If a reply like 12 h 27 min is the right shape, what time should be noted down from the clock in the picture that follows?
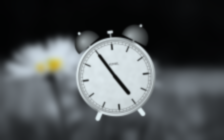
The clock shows 4 h 55 min
